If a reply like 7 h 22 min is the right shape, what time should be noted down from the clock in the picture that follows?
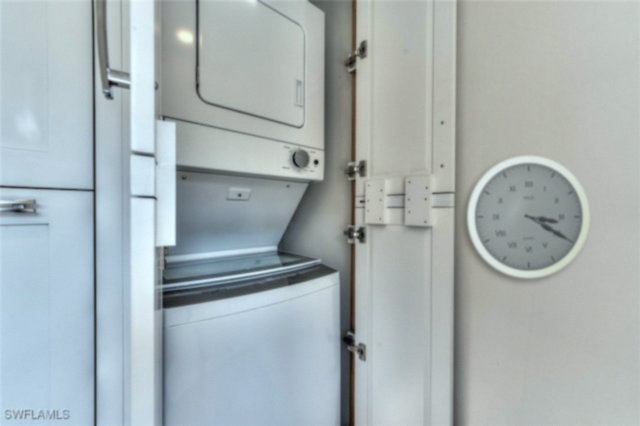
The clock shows 3 h 20 min
